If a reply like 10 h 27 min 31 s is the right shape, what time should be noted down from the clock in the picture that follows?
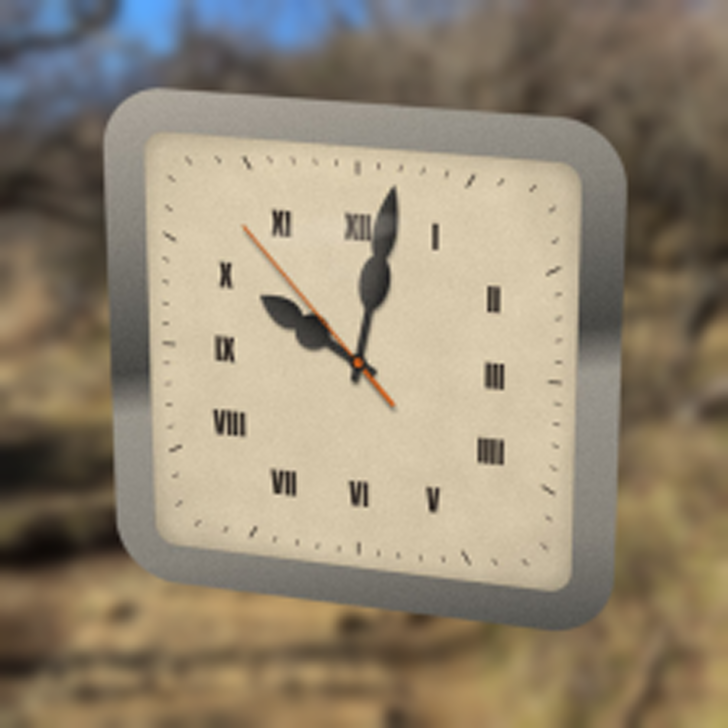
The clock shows 10 h 01 min 53 s
